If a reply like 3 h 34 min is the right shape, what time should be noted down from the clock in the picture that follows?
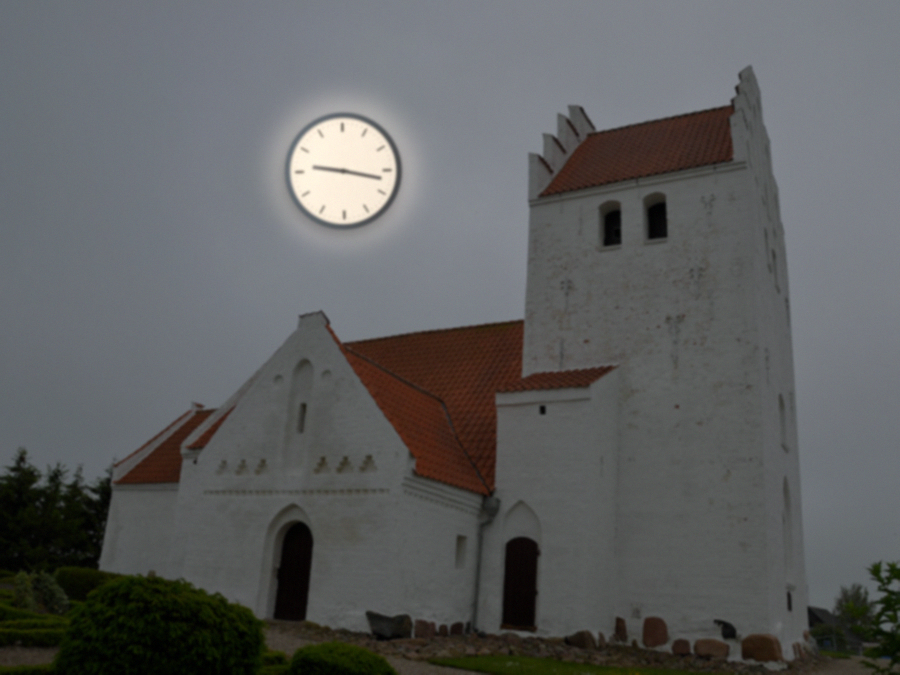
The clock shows 9 h 17 min
